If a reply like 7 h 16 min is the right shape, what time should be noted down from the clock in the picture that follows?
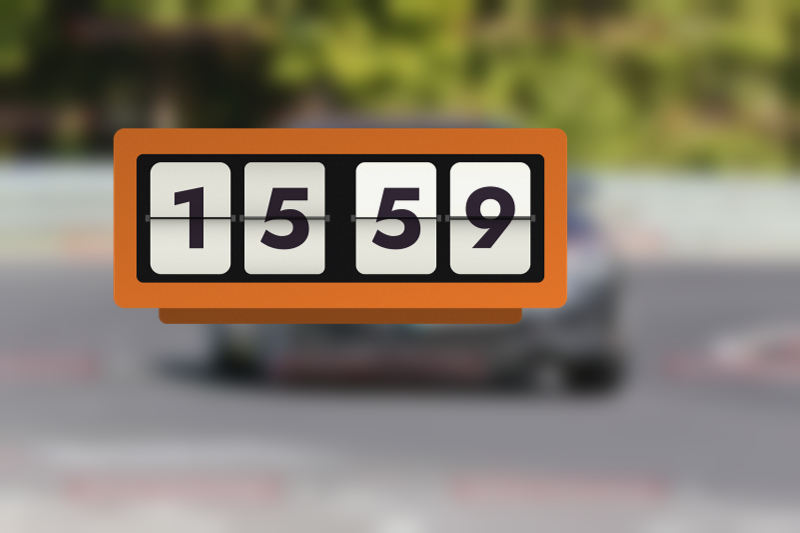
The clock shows 15 h 59 min
